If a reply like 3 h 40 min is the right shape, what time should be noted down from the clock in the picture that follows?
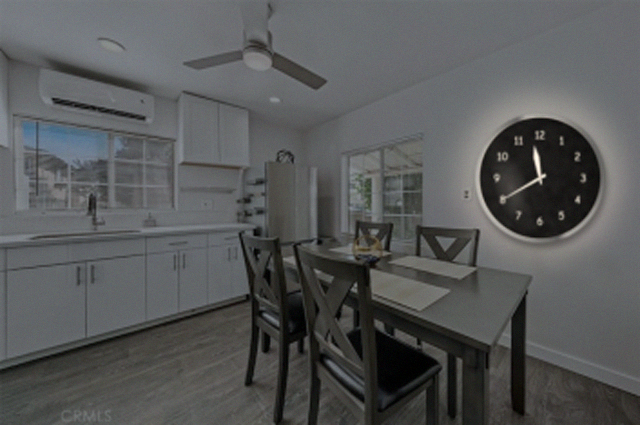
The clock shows 11 h 40 min
